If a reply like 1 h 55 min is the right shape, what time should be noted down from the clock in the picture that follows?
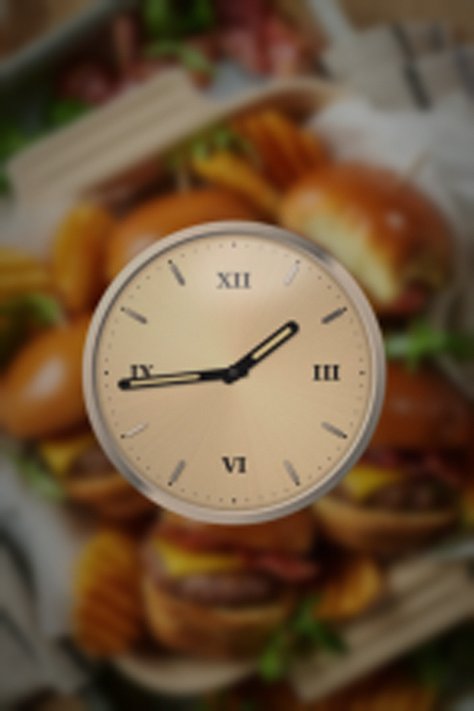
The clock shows 1 h 44 min
